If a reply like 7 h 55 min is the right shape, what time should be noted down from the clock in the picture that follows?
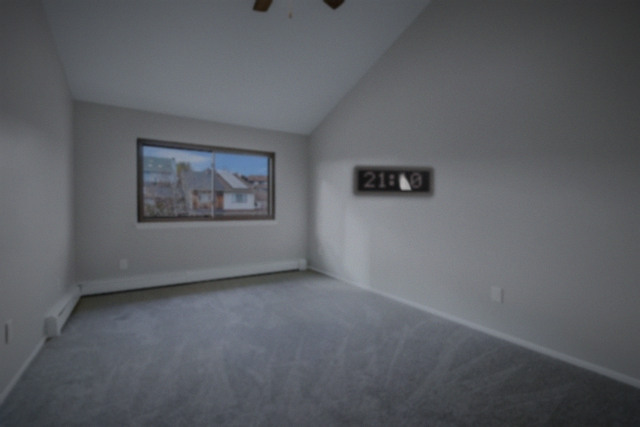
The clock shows 21 h 10 min
